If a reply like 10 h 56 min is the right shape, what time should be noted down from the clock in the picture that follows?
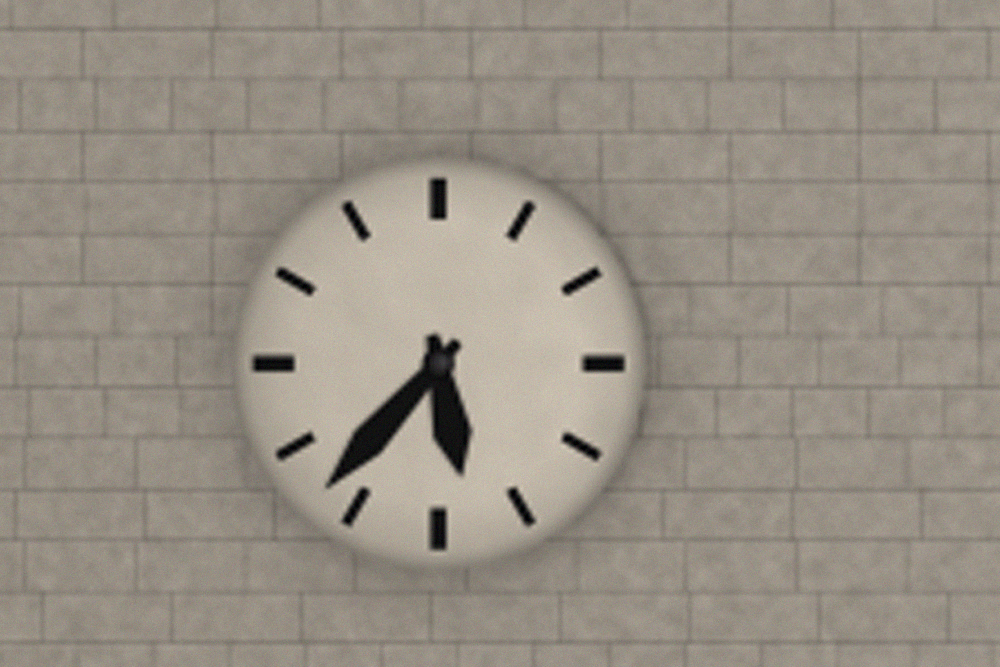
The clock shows 5 h 37 min
